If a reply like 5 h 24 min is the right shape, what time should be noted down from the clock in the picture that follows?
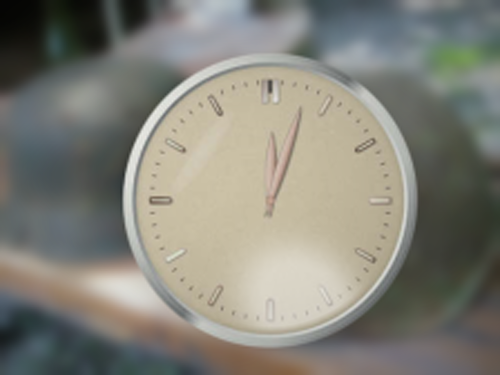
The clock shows 12 h 03 min
